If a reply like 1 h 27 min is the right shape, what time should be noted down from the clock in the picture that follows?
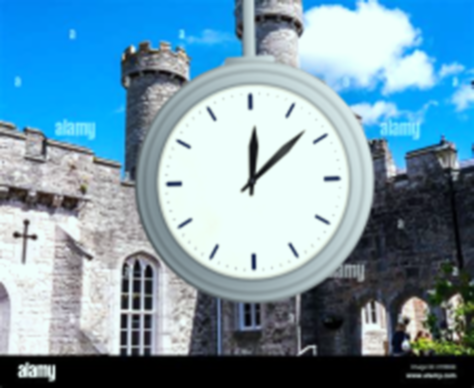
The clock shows 12 h 08 min
